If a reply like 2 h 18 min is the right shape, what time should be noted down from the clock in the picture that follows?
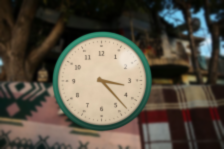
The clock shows 3 h 23 min
